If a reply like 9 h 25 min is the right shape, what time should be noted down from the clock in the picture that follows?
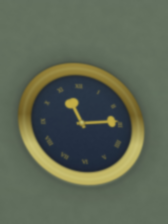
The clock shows 11 h 14 min
